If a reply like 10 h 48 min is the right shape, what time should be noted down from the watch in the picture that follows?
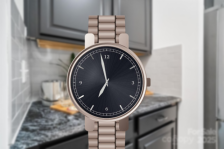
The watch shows 6 h 58 min
